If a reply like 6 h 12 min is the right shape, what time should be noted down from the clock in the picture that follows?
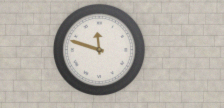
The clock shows 11 h 48 min
